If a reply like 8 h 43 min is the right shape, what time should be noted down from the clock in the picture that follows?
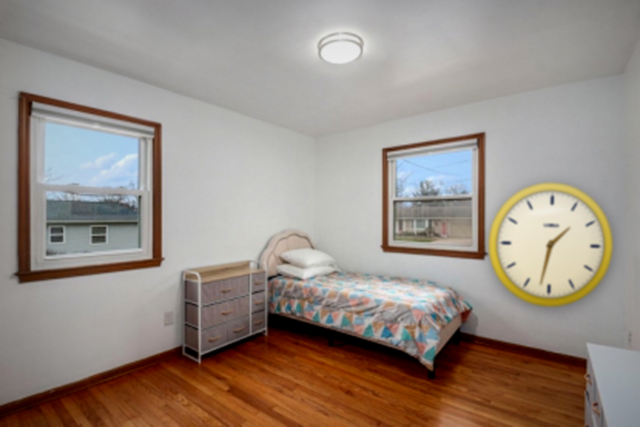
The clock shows 1 h 32 min
